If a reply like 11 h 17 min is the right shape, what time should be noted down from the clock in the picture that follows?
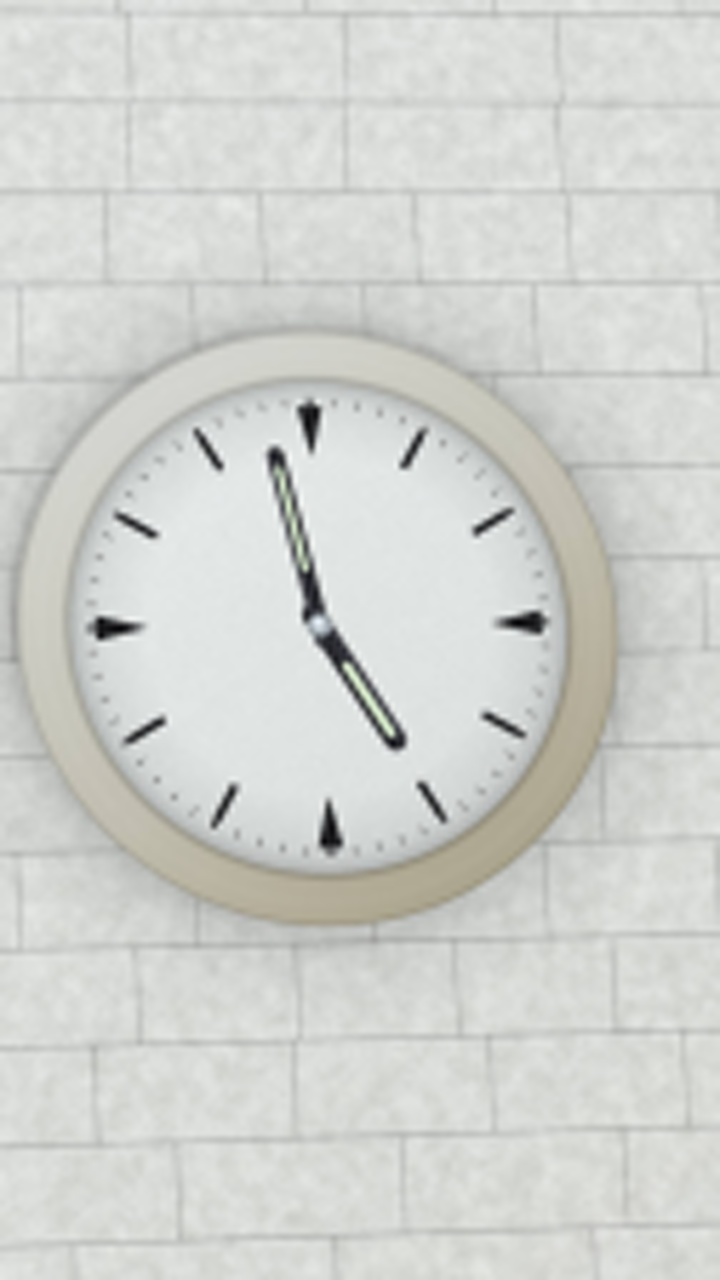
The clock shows 4 h 58 min
